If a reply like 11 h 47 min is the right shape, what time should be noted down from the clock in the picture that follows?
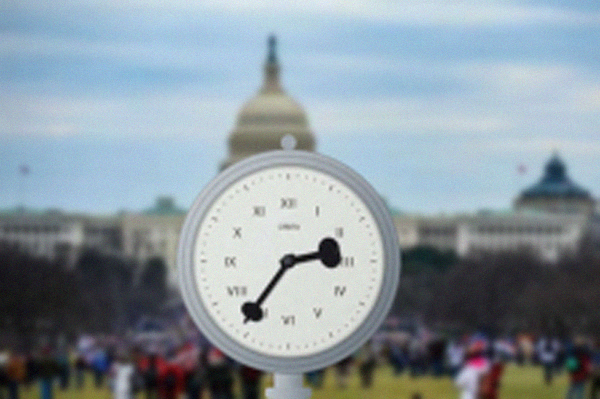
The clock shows 2 h 36 min
